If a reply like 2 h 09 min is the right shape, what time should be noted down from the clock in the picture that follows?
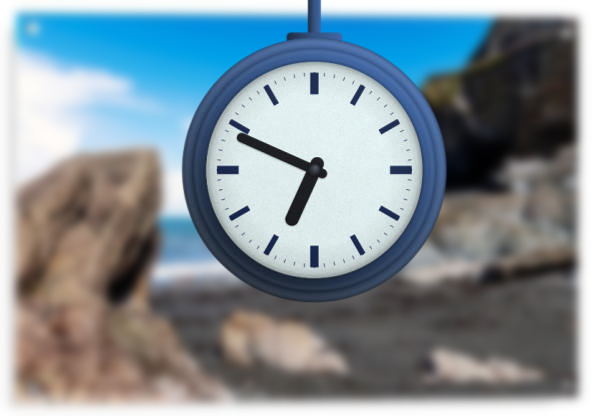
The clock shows 6 h 49 min
